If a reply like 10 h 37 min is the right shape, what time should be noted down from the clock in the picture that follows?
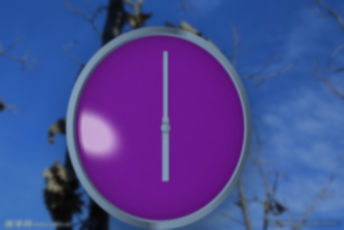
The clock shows 6 h 00 min
